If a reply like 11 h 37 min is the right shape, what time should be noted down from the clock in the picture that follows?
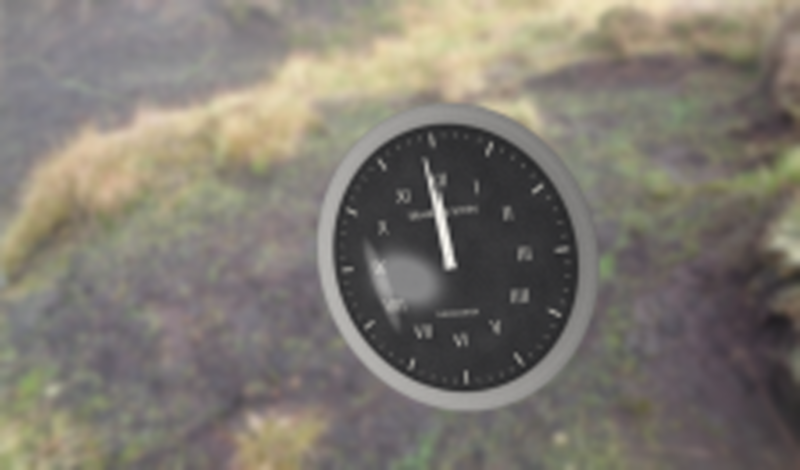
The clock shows 11 h 59 min
